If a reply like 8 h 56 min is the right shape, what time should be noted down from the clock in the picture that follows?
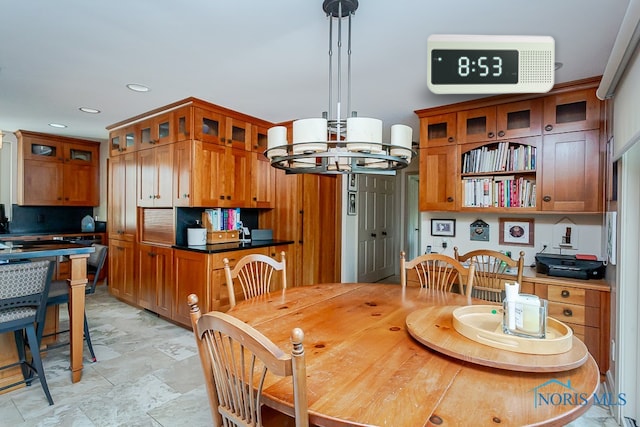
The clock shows 8 h 53 min
